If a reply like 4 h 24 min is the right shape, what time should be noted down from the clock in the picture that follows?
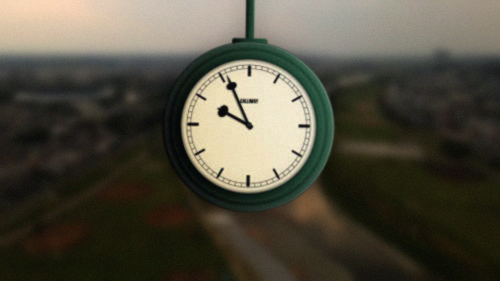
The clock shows 9 h 56 min
